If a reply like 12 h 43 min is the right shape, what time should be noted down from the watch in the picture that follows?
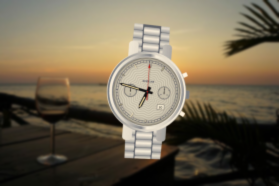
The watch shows 6 h 47 min
